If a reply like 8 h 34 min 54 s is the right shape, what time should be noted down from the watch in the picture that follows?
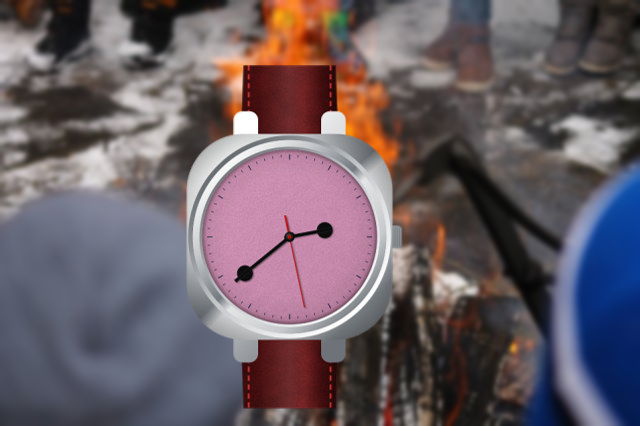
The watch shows 2 h 38 min 28 s
